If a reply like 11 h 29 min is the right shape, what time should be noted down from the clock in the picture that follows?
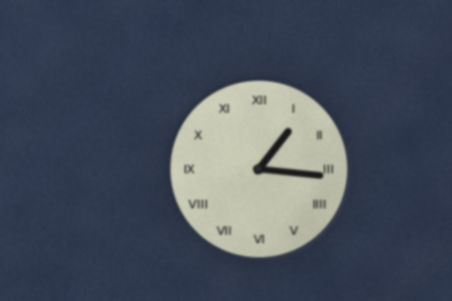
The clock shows 1 h 16 min
